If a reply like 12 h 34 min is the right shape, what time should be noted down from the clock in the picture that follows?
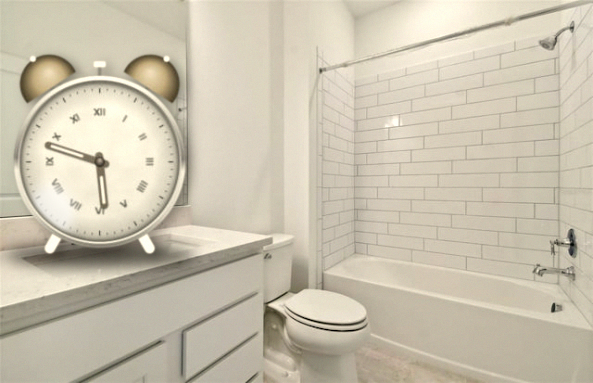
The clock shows 5 h 48 min
